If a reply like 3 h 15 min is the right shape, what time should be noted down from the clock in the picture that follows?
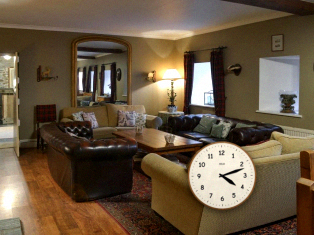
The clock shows 4 h 12 min
